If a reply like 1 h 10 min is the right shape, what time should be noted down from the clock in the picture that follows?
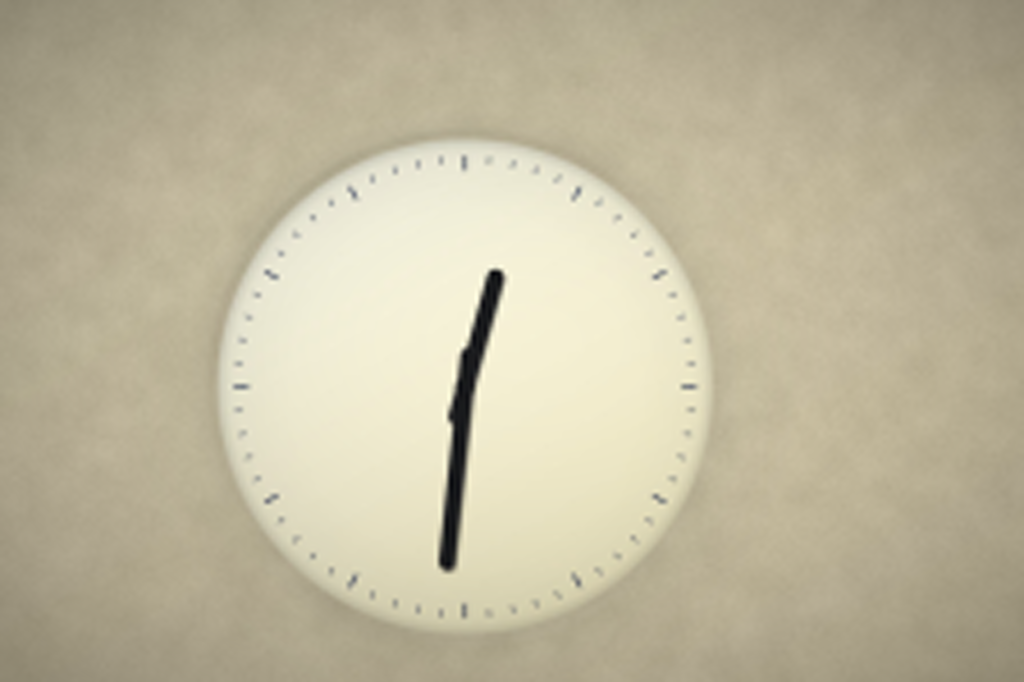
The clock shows 12 h 31 min
